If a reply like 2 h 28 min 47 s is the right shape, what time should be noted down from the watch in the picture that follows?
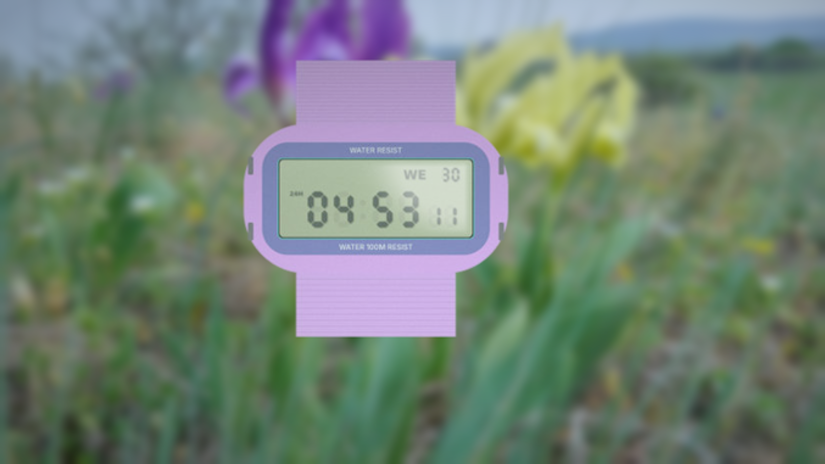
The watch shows 4 h 53 min 11 s
